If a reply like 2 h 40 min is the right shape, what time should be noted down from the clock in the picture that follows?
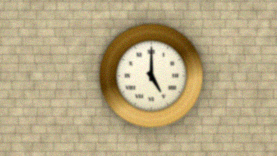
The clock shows 5 h 00 min
